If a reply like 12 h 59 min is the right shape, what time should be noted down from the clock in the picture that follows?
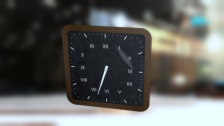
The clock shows 6 h 33 min
